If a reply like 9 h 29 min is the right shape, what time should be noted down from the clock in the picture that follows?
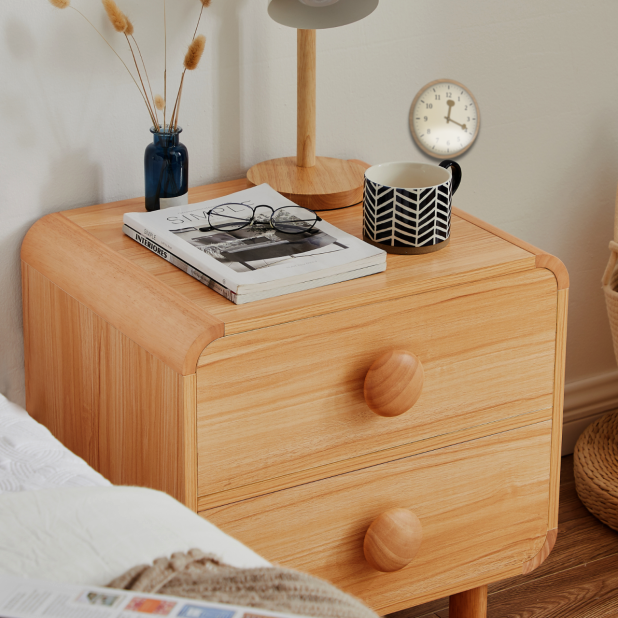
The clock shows 12 h 19 min
